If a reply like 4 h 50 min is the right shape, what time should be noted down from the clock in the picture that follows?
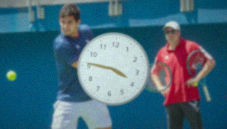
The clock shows 3 h 46 min
